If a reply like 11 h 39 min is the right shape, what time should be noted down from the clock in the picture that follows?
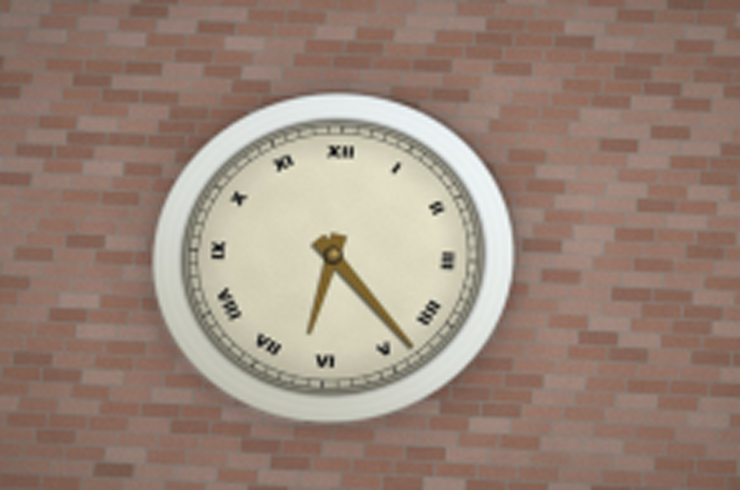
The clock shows 6 h 23 min
